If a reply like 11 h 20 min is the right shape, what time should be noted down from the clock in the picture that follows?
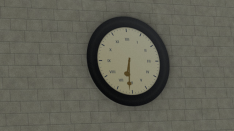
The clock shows 6 h 31 min
